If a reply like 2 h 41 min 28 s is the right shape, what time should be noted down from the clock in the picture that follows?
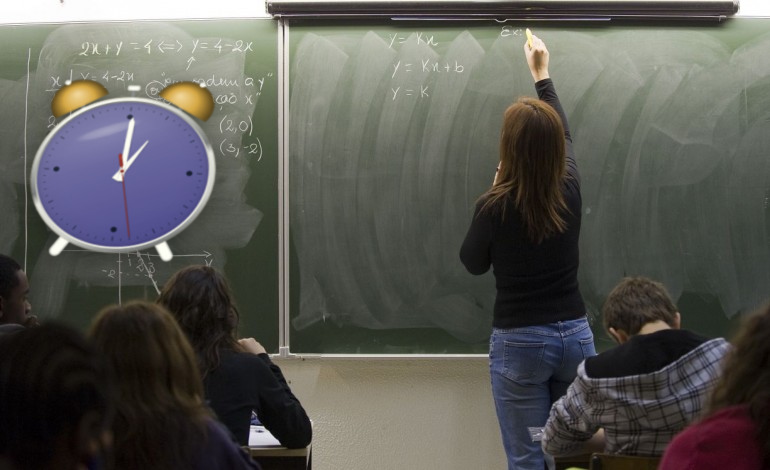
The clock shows 1 h 00 min 28 s
